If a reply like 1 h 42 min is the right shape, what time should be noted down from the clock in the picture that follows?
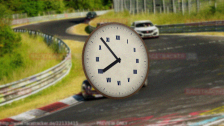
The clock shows 7 h 53 min
